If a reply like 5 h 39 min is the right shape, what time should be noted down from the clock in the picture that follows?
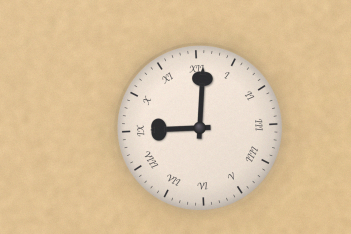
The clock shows 9 h 01 min
